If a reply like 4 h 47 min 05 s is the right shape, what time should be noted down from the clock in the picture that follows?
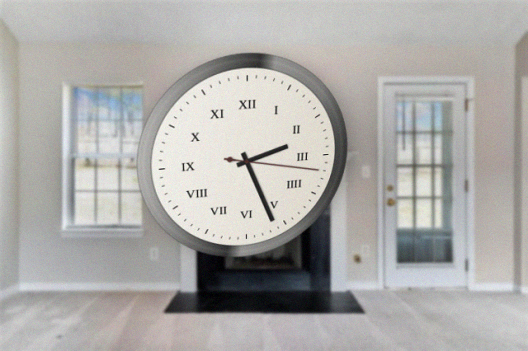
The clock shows 2 h 26 min 17 s
